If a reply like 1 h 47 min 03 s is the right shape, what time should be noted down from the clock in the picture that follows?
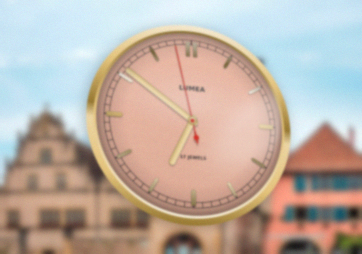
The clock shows 6 h 50 min 58 s
